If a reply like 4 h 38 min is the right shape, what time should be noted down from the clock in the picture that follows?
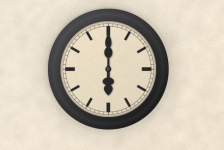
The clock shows 6 h 00 min
